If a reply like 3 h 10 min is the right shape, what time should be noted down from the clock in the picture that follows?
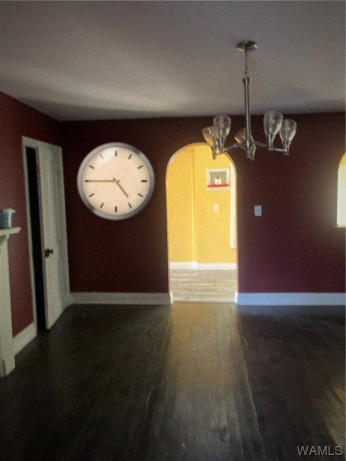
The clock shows 4 h 45 min
